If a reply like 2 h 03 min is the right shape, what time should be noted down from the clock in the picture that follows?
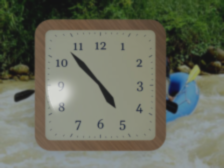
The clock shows 4 h 53 min
